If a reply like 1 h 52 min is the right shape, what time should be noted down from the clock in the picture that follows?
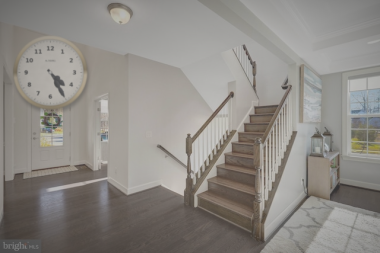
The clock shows 4 h 25 min
